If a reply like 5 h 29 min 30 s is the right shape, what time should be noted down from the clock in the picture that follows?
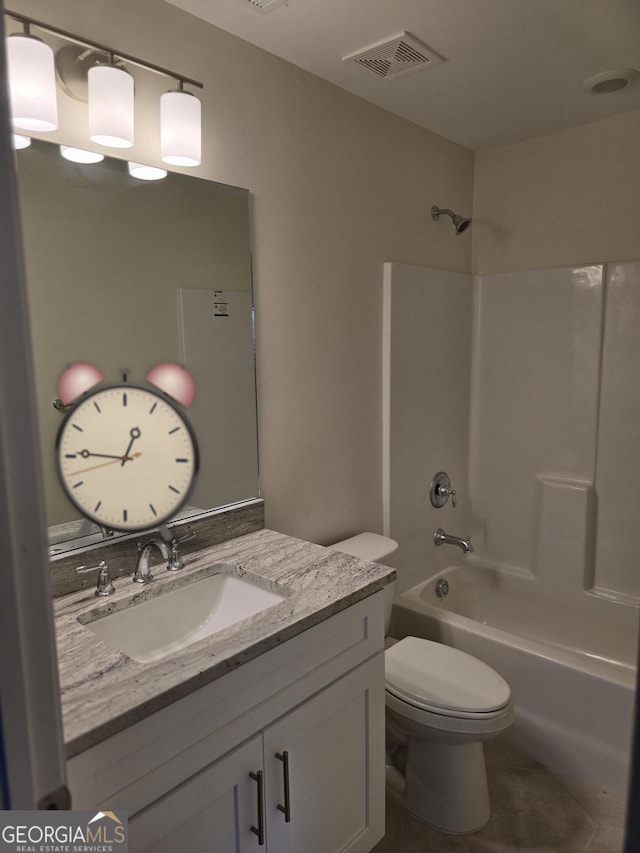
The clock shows 12 h 45 min 42 s
